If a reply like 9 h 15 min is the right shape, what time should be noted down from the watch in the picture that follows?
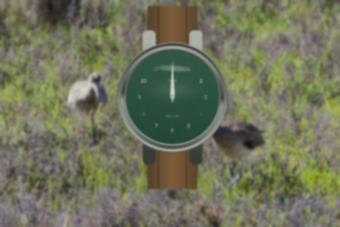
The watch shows 12 h 00 min
